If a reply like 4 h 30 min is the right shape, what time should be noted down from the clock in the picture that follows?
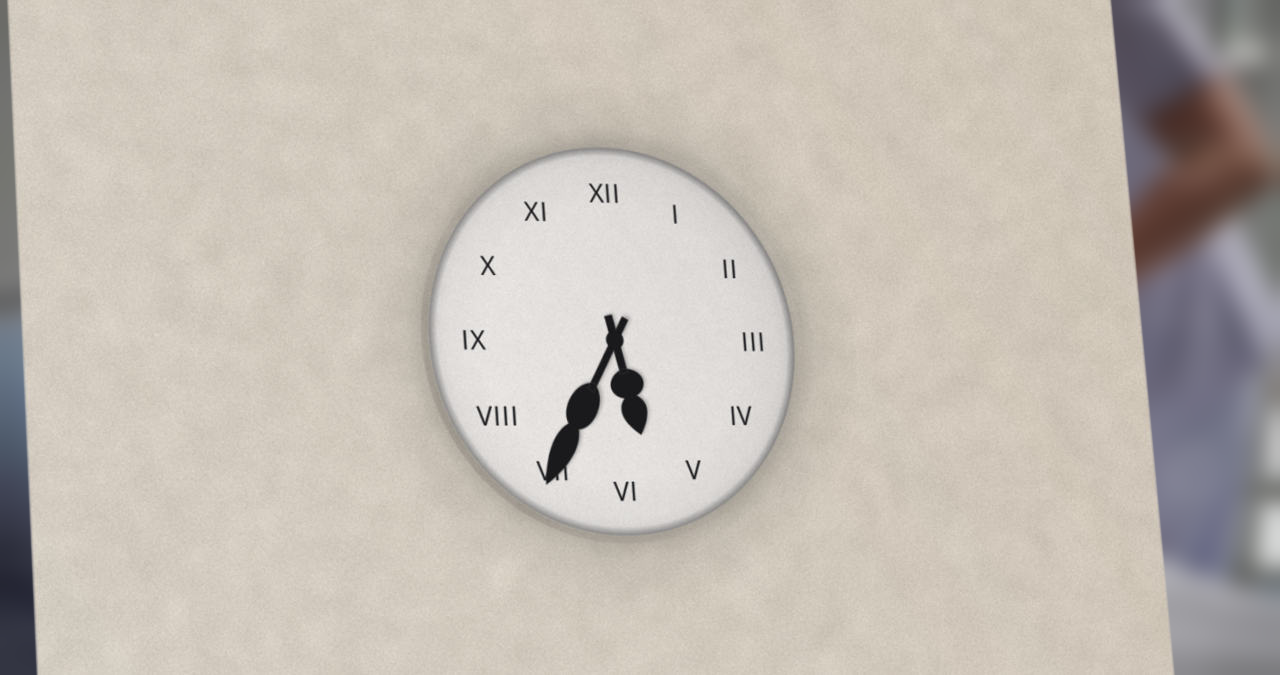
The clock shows 5 h 35 min
